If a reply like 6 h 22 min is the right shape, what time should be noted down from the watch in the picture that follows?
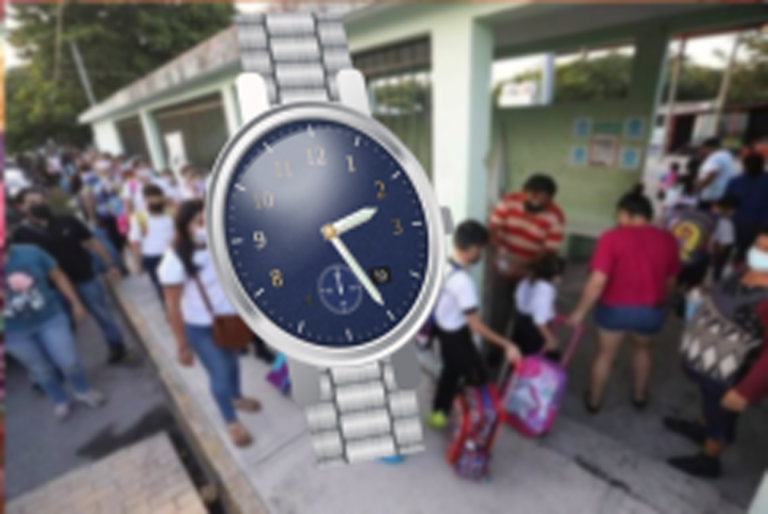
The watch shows 2 h 25 min
